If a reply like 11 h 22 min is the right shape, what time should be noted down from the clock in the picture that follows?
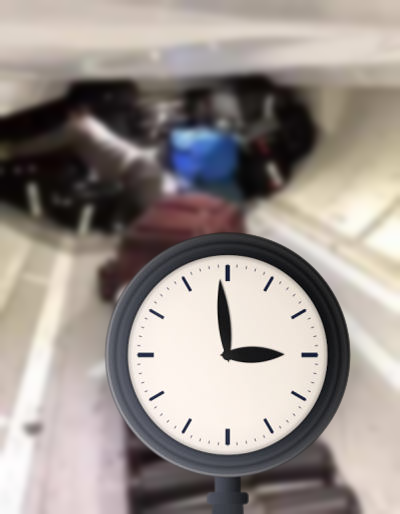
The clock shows 2 h 59 min
